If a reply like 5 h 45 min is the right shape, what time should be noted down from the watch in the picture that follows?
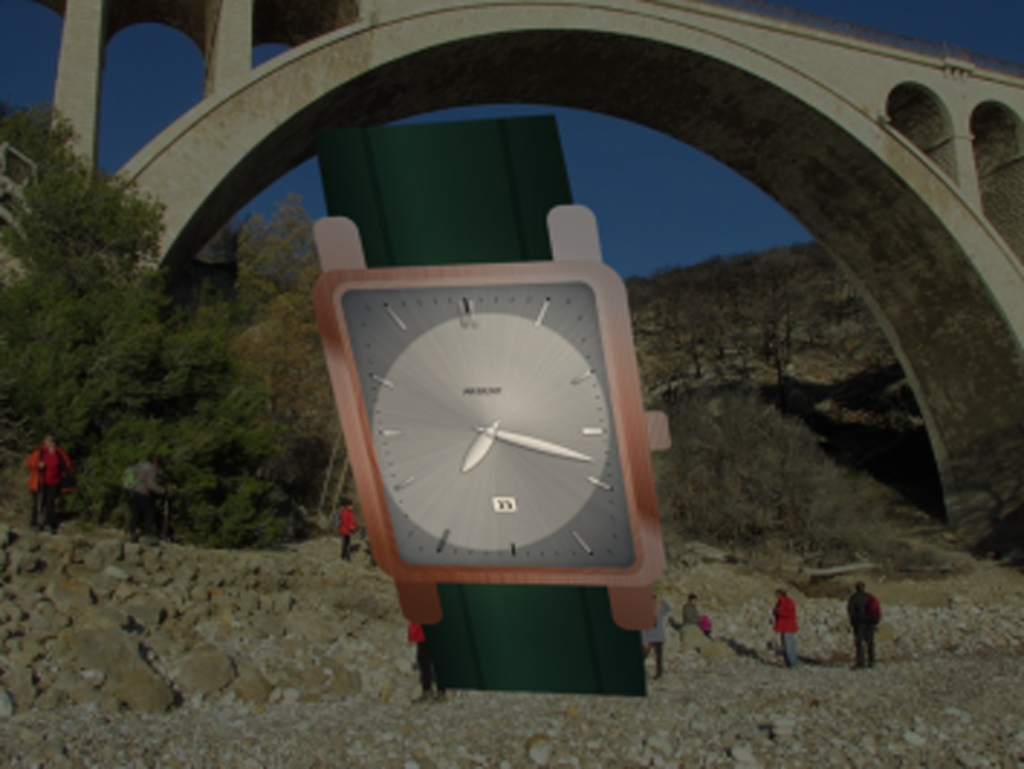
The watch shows 7 h 18 min
